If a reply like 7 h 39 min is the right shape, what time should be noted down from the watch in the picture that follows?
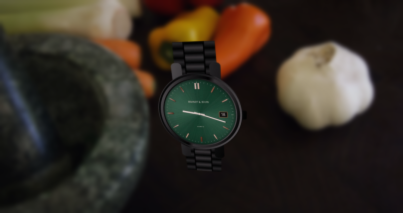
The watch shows 9 h 18 min
